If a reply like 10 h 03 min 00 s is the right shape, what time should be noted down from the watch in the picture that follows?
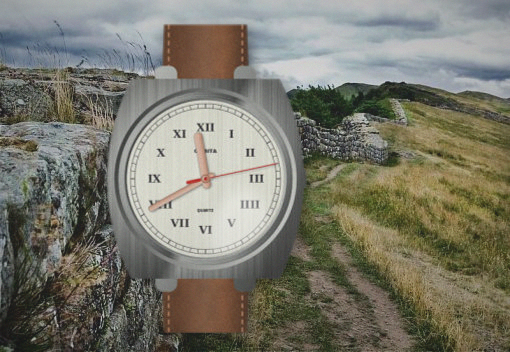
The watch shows 11 h 40 min 13 s
